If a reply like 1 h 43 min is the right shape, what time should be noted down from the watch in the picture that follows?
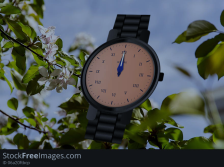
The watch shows 12 h 00 min
